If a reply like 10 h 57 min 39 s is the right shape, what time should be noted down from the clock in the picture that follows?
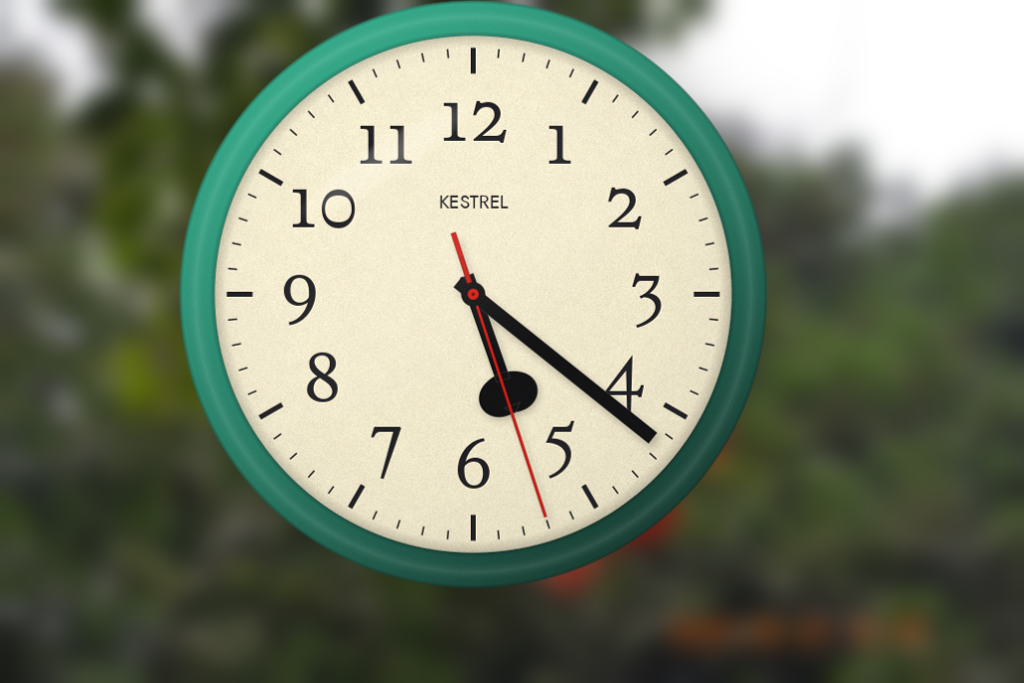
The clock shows 5 h 21 min 27 s
